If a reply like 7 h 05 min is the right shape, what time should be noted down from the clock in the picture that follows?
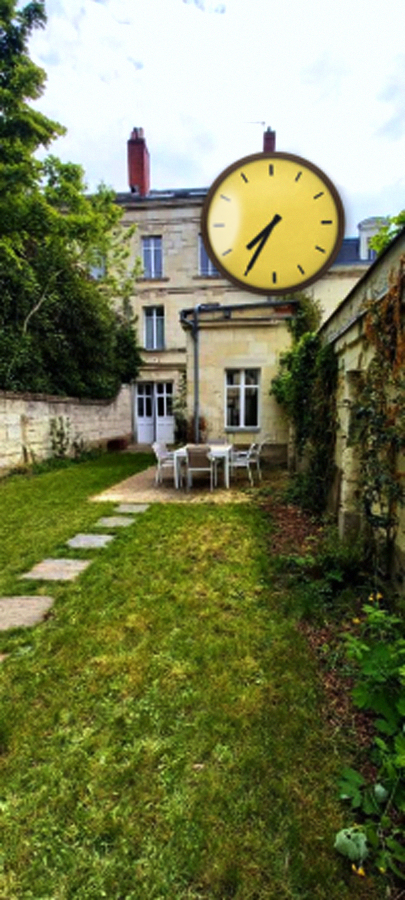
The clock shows 7 h 35 min
